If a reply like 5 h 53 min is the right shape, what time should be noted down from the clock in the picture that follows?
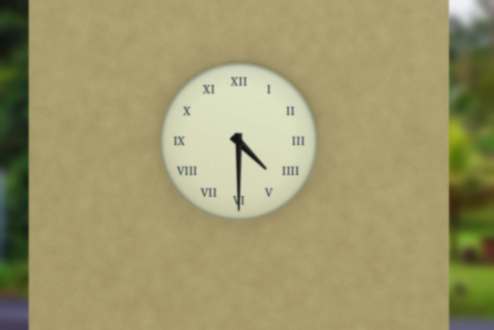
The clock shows 4 h 30 min
